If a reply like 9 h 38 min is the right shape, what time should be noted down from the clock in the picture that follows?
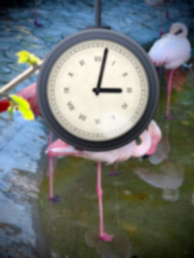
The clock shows 3 h 02 min
